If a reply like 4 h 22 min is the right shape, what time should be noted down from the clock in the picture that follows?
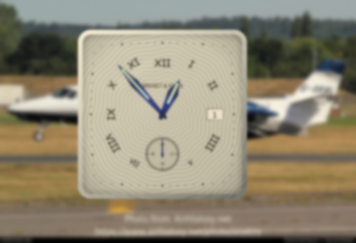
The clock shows 12 h 53 min
